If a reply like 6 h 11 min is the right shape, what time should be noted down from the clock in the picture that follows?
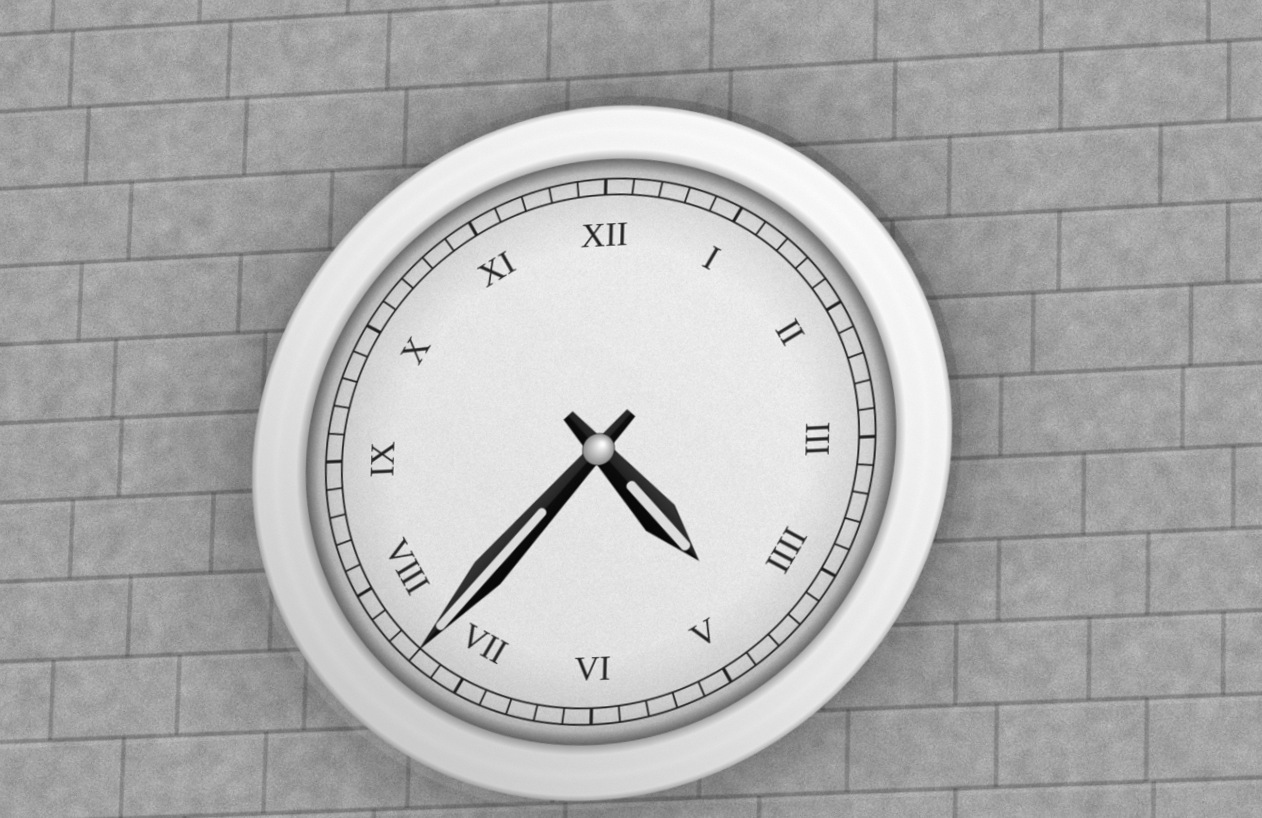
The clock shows 4 h 37 min
